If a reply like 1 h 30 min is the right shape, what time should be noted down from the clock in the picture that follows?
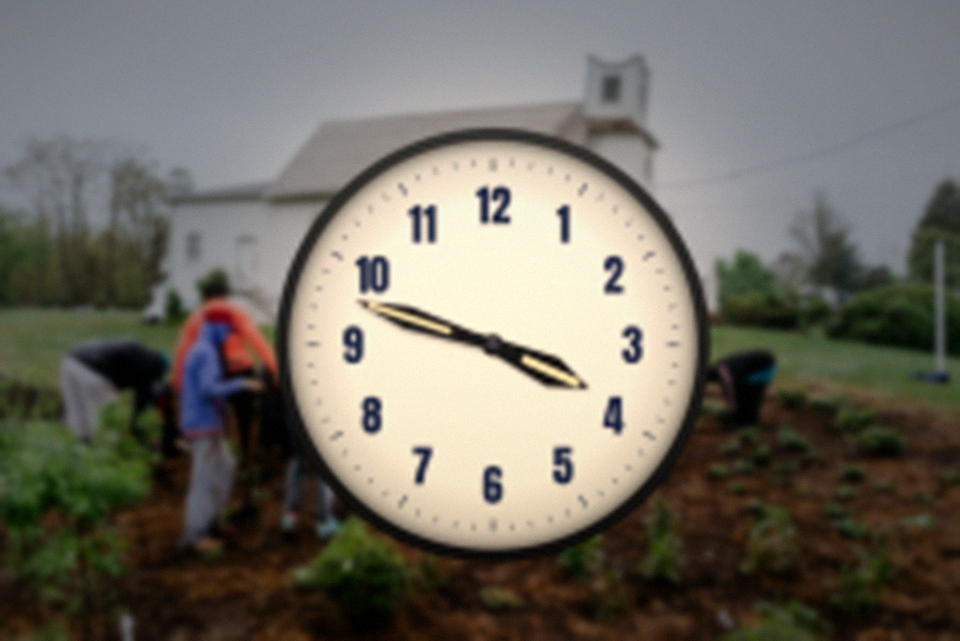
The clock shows 3 h 48 min
